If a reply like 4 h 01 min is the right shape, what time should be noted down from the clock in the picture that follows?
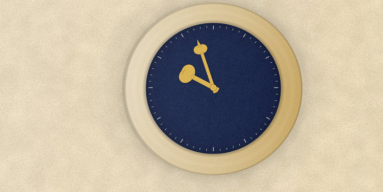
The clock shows 9 h 57 min
